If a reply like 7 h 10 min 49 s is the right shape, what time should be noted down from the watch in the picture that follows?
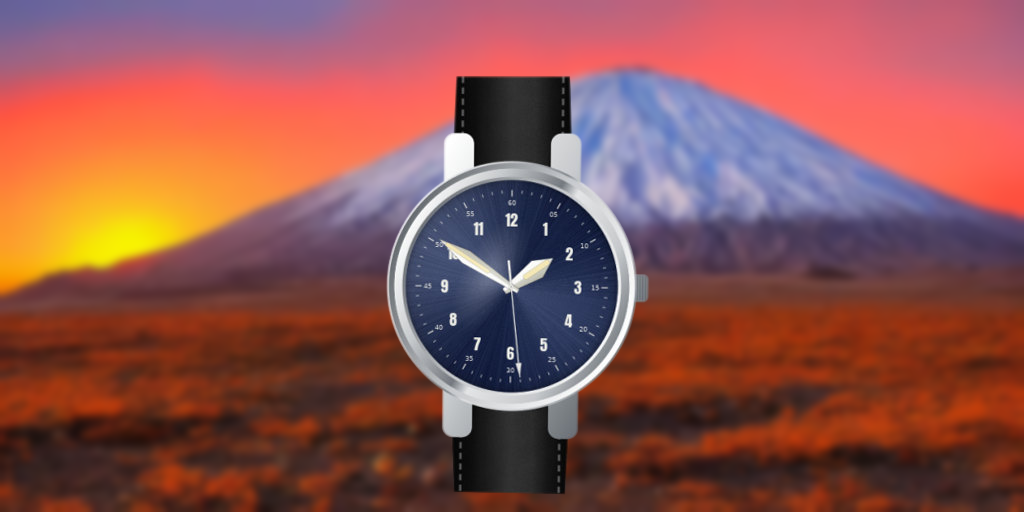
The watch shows 1 h 50 min 29 s
